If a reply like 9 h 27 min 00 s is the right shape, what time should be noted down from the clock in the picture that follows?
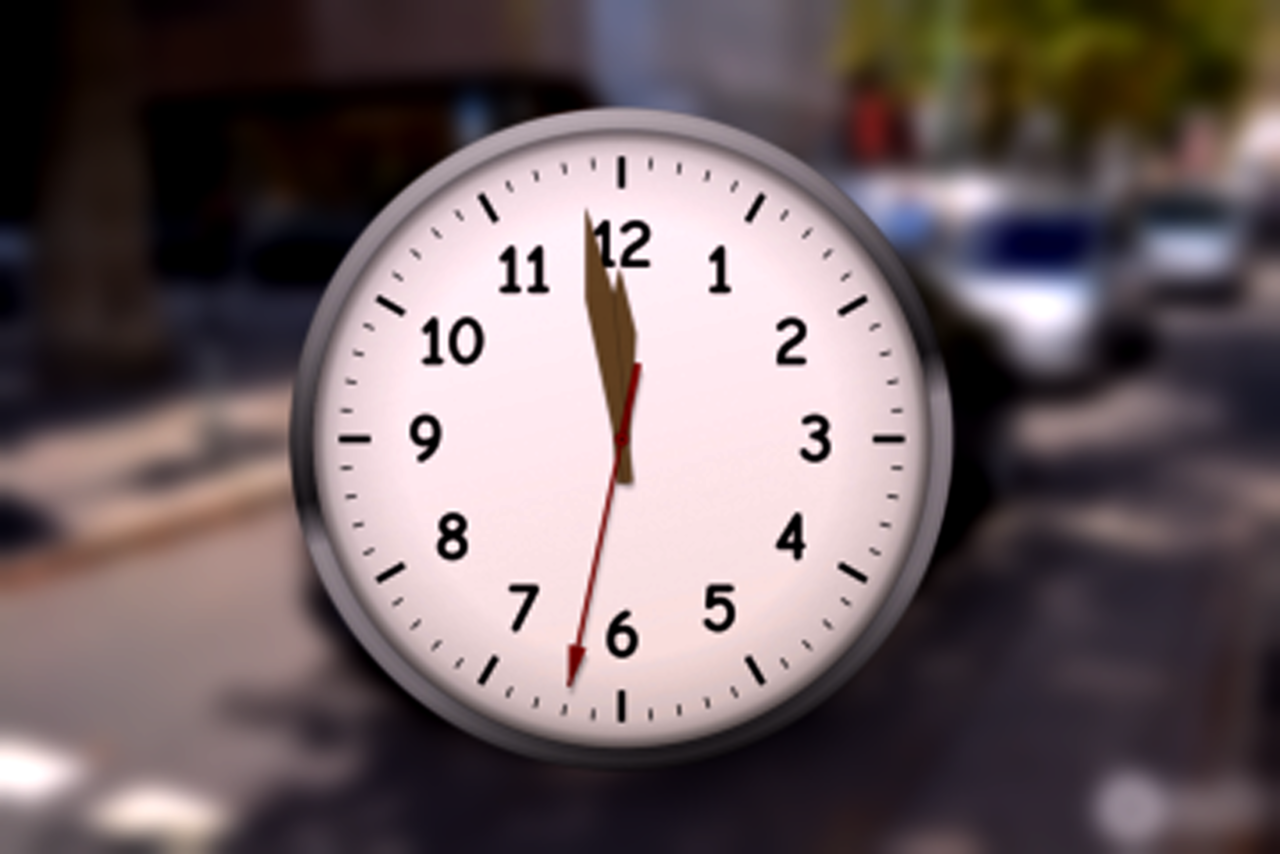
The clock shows 11 h 58 min 32 s
